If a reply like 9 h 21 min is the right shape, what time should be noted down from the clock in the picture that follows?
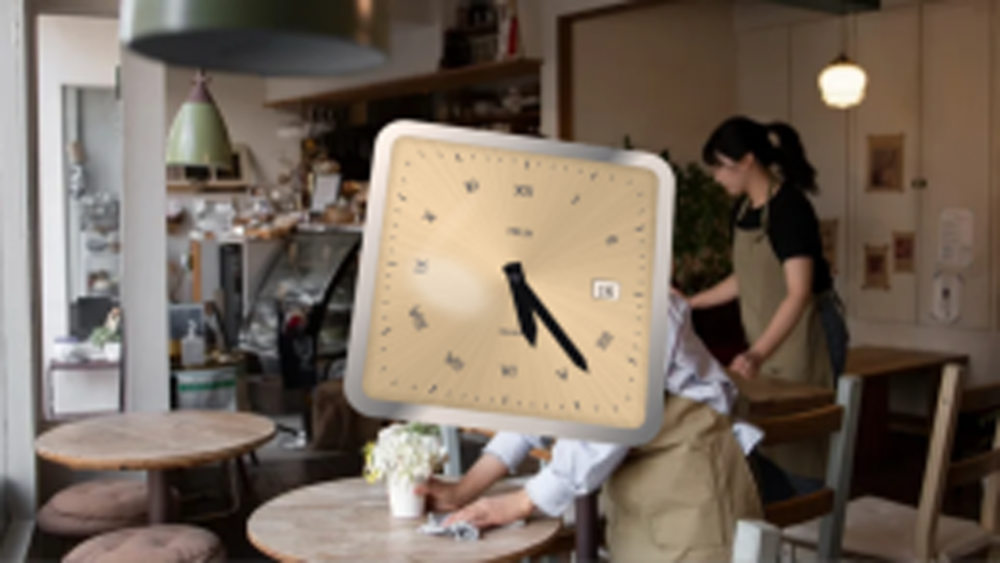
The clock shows 5 h 23 min
